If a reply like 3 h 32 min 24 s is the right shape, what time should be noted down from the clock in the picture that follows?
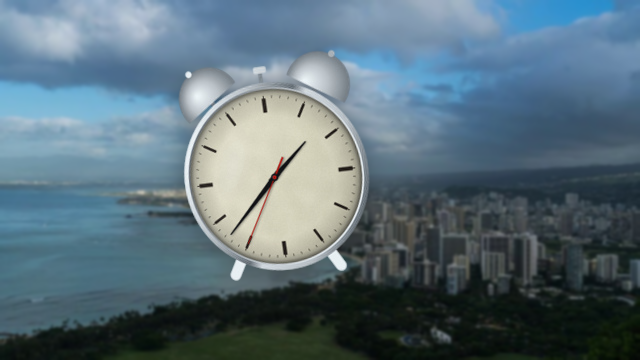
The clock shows 1 h 37 min 35 s
